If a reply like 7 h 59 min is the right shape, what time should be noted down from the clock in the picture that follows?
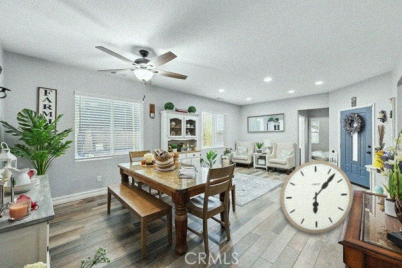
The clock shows 6 h 07 min
